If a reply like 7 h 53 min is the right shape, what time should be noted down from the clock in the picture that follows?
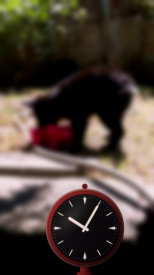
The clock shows 10 h 05 min
